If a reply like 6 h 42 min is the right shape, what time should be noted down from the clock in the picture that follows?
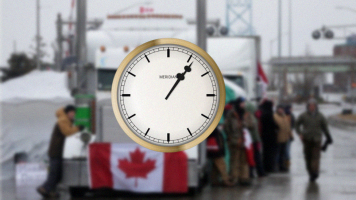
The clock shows 1 h 06 min
